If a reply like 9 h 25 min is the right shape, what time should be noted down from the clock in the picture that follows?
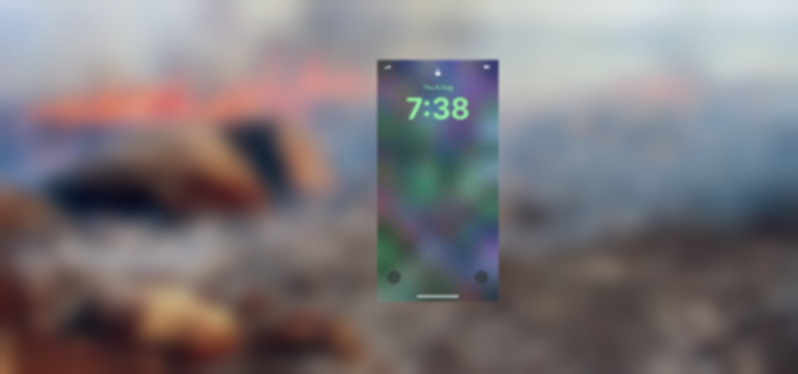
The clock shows 7 h 38 min
